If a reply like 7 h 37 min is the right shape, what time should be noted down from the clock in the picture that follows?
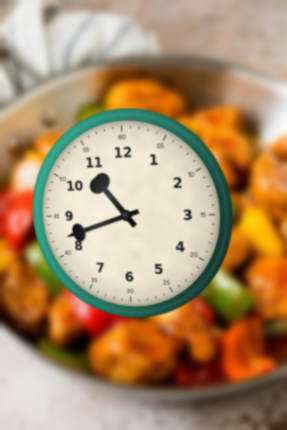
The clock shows 10 h 42 min
